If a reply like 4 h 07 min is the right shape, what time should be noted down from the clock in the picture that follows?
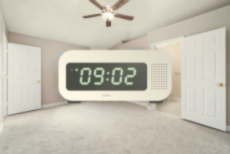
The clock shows 9 h 02 min
